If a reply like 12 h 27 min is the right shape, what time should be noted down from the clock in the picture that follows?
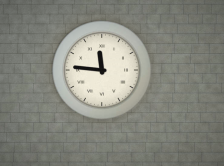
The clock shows 11 h 46 min
